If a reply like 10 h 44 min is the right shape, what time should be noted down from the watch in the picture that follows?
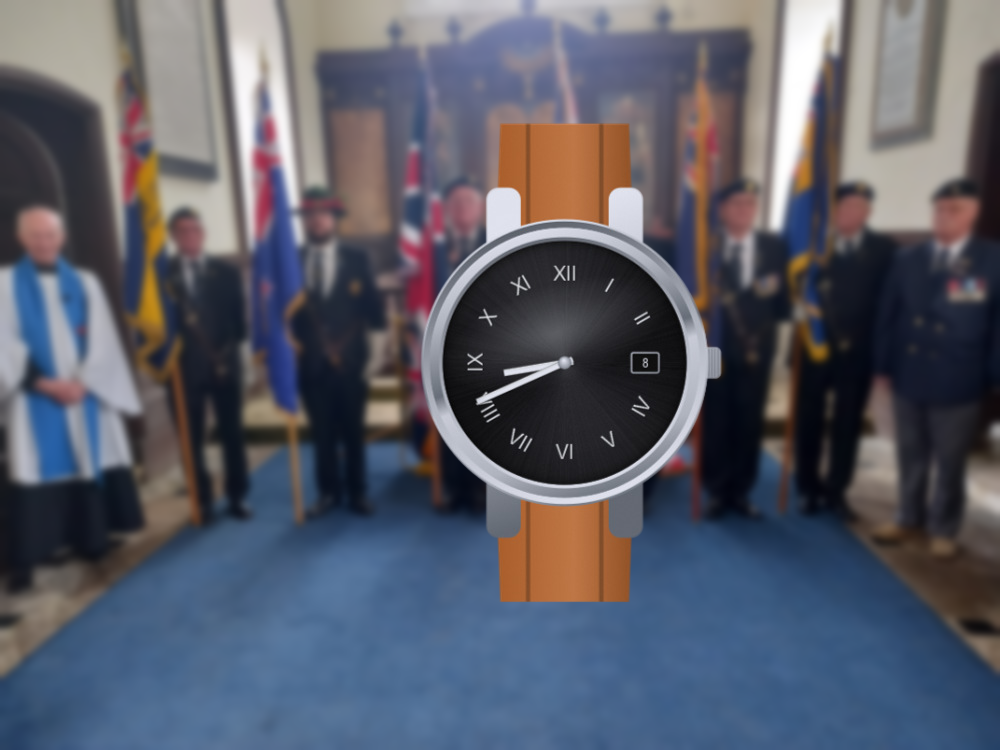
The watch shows 8 h 41 min
